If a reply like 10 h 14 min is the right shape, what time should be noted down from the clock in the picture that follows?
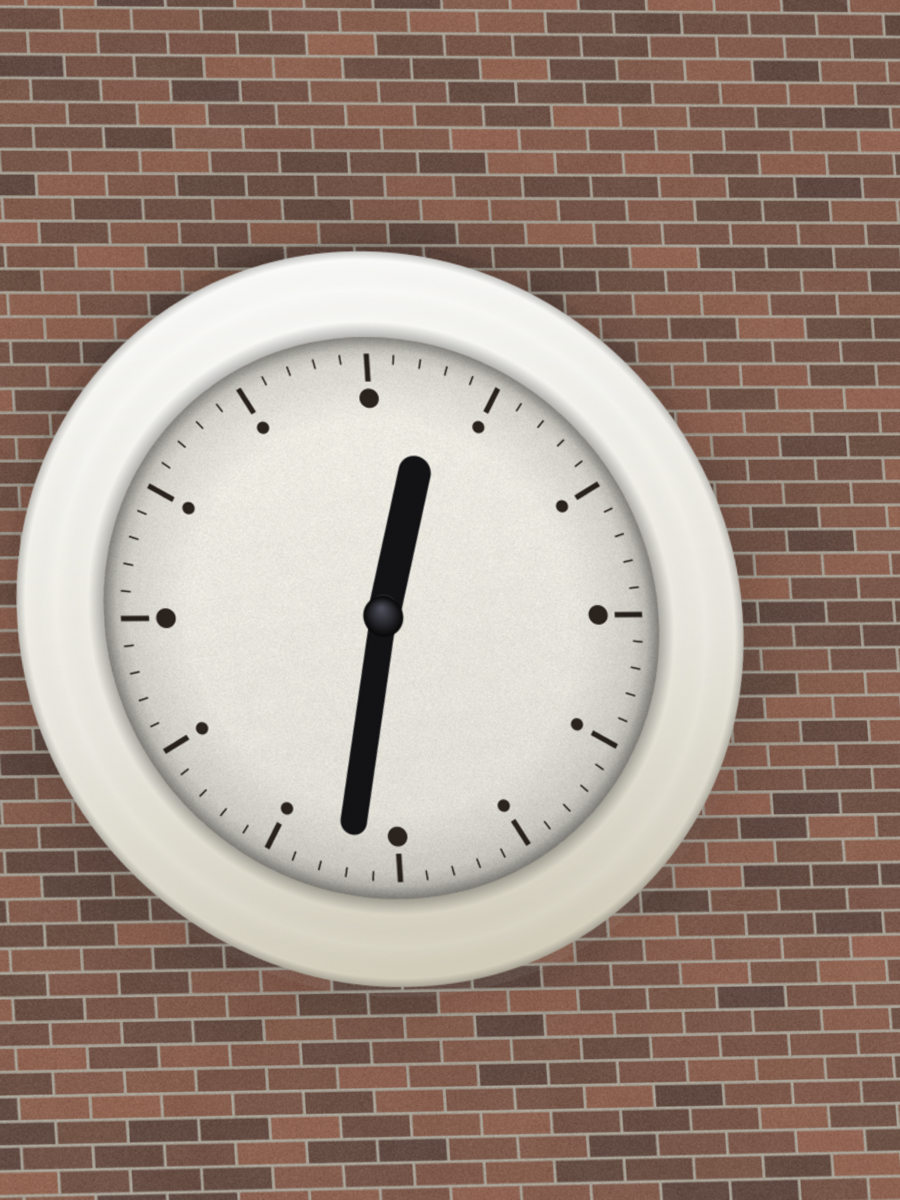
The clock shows 12 h 32 min
